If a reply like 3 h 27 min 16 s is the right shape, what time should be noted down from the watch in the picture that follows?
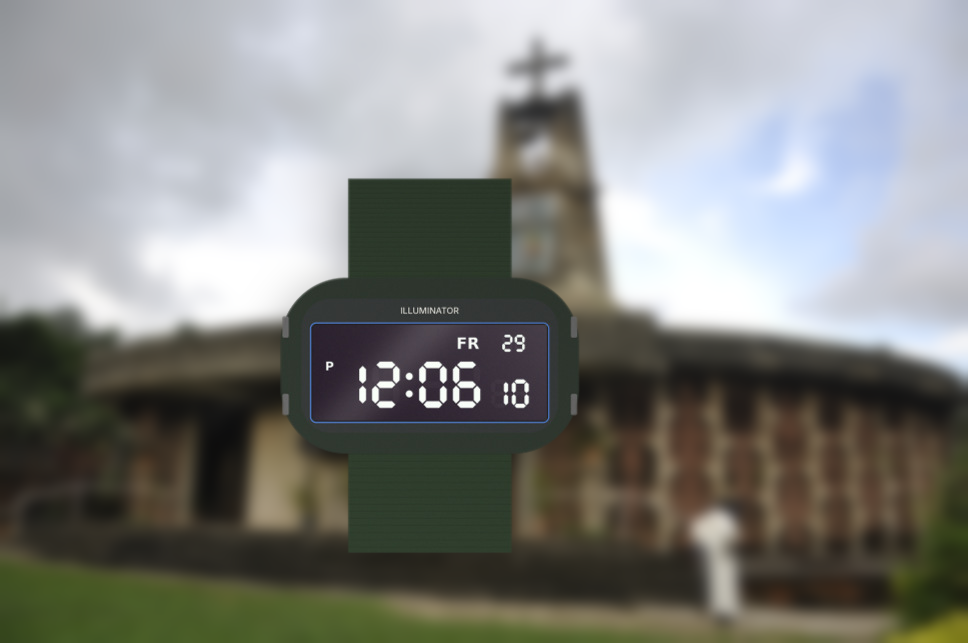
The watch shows 12 h 06 min 10 s
